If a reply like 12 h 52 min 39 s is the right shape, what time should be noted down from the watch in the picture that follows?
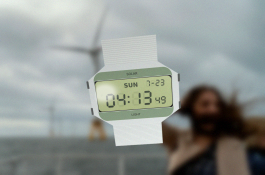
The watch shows 4 h 13 min 49 s
